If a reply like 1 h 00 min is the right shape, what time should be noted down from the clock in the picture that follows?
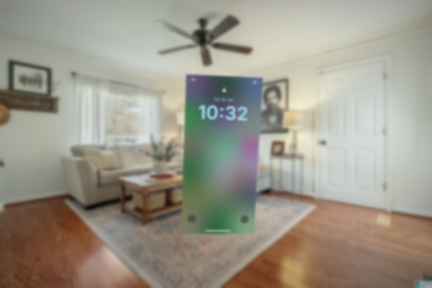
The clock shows 10 h 32 min
